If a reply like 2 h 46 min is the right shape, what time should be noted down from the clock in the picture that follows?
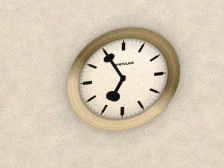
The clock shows 6 h 55 min
